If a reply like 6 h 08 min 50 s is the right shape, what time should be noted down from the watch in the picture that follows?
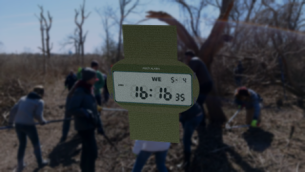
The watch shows 16 h 16 min 35 s
